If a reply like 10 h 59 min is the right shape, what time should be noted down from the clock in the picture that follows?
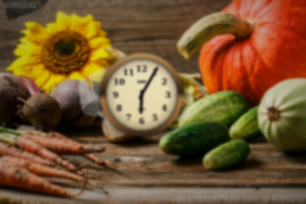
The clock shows 6 h 05 min
